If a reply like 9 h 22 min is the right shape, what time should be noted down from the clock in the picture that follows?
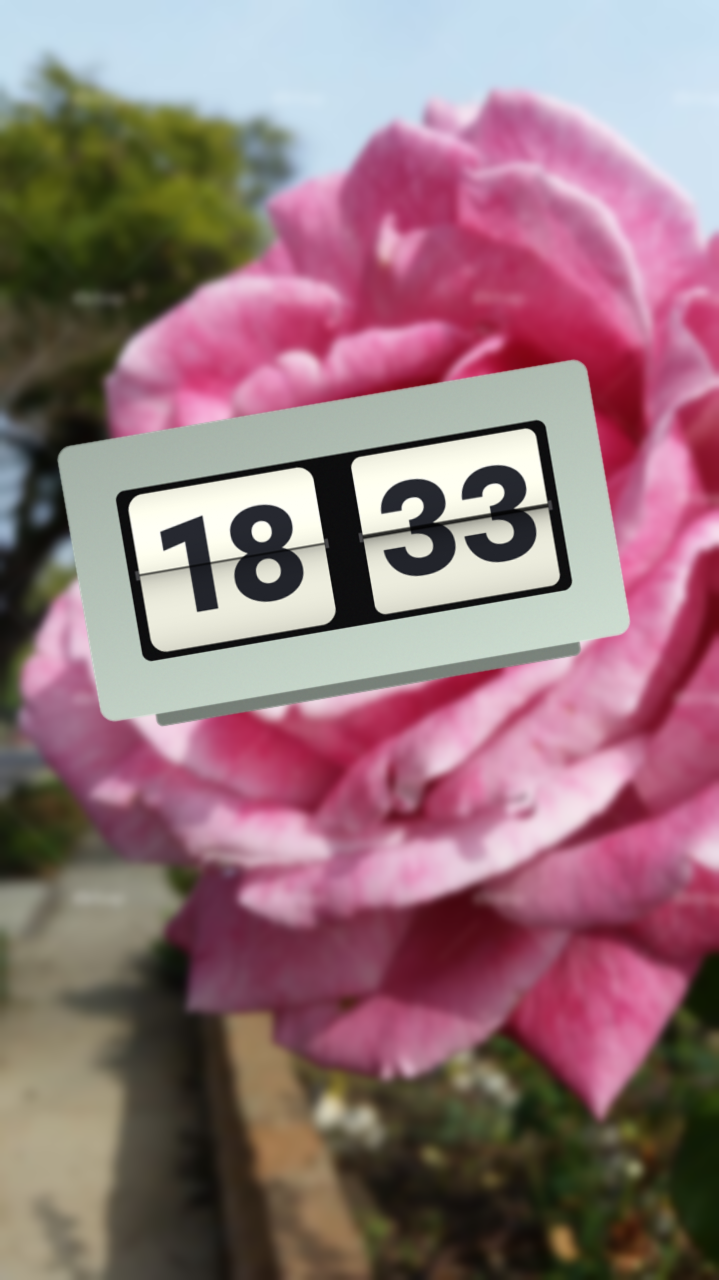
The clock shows 18 h 33 min
